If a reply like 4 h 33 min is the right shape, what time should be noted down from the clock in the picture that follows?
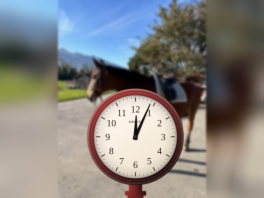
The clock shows 12 h 04 min
